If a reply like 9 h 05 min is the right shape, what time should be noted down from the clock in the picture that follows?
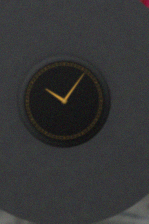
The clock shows 10 h 06 min
